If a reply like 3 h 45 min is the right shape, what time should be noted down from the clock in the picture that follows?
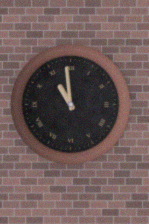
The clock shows 10 h 59 min
